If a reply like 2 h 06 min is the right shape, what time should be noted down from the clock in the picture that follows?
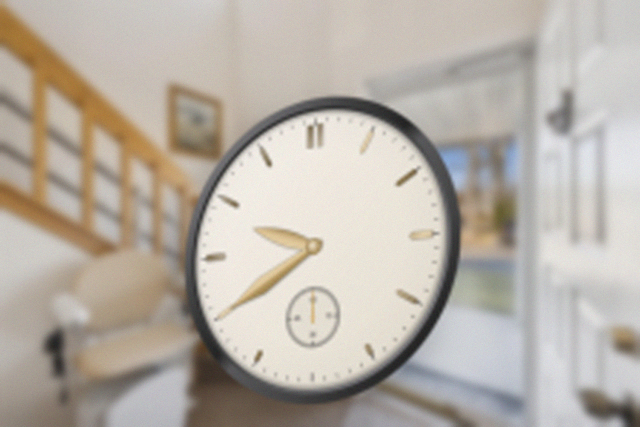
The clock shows 9 h 40 min
